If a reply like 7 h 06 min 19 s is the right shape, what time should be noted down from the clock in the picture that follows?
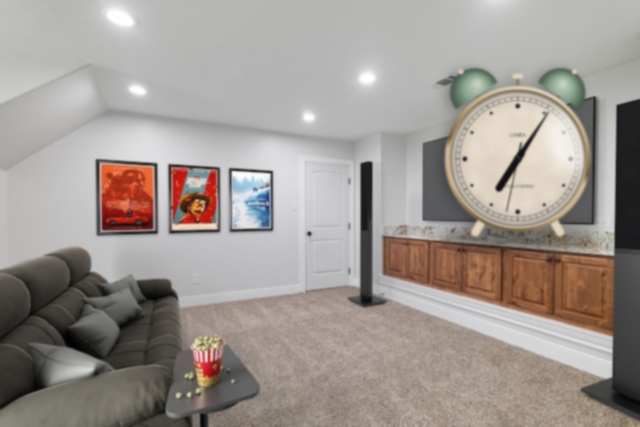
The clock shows 7 h 05 min 32 s
